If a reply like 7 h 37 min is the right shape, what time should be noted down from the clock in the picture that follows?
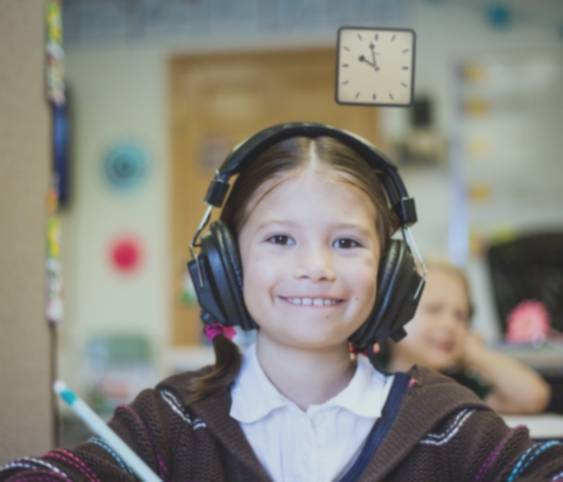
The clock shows 9 h 58 min
